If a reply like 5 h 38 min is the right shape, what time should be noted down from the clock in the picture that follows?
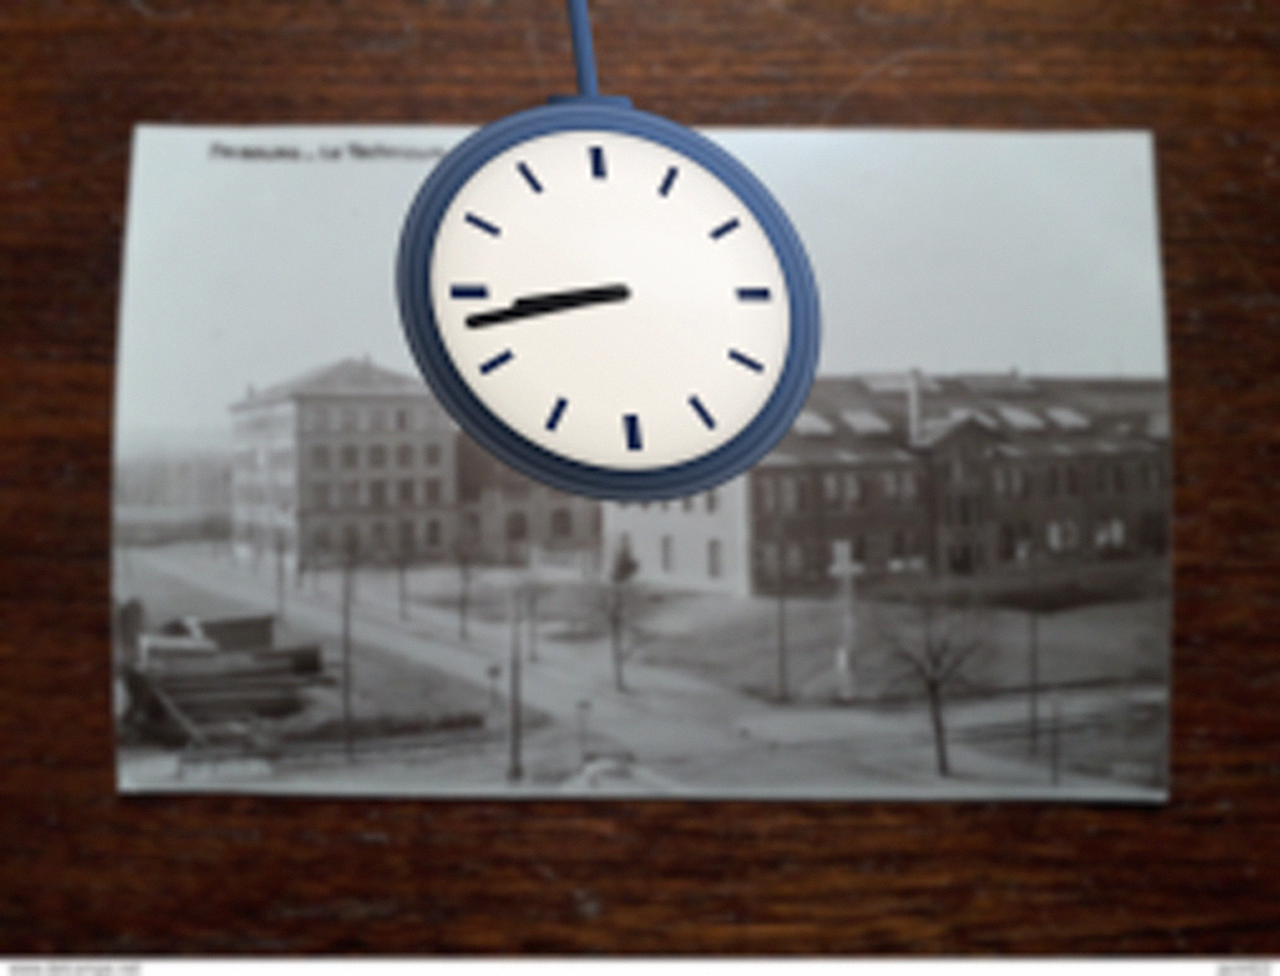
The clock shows 8 h 43 min
